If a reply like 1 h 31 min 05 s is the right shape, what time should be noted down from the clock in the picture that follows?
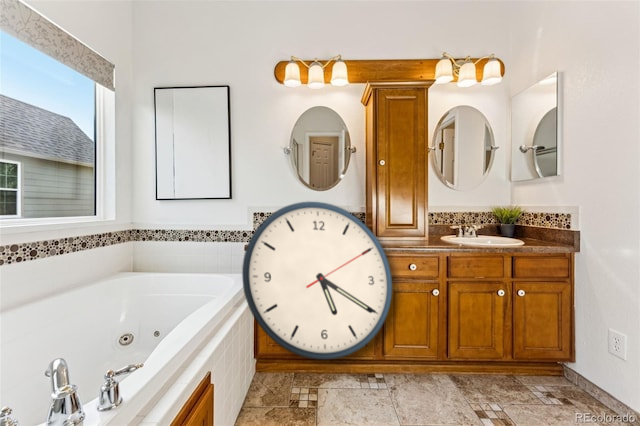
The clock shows 5 h 20 min 10 s
